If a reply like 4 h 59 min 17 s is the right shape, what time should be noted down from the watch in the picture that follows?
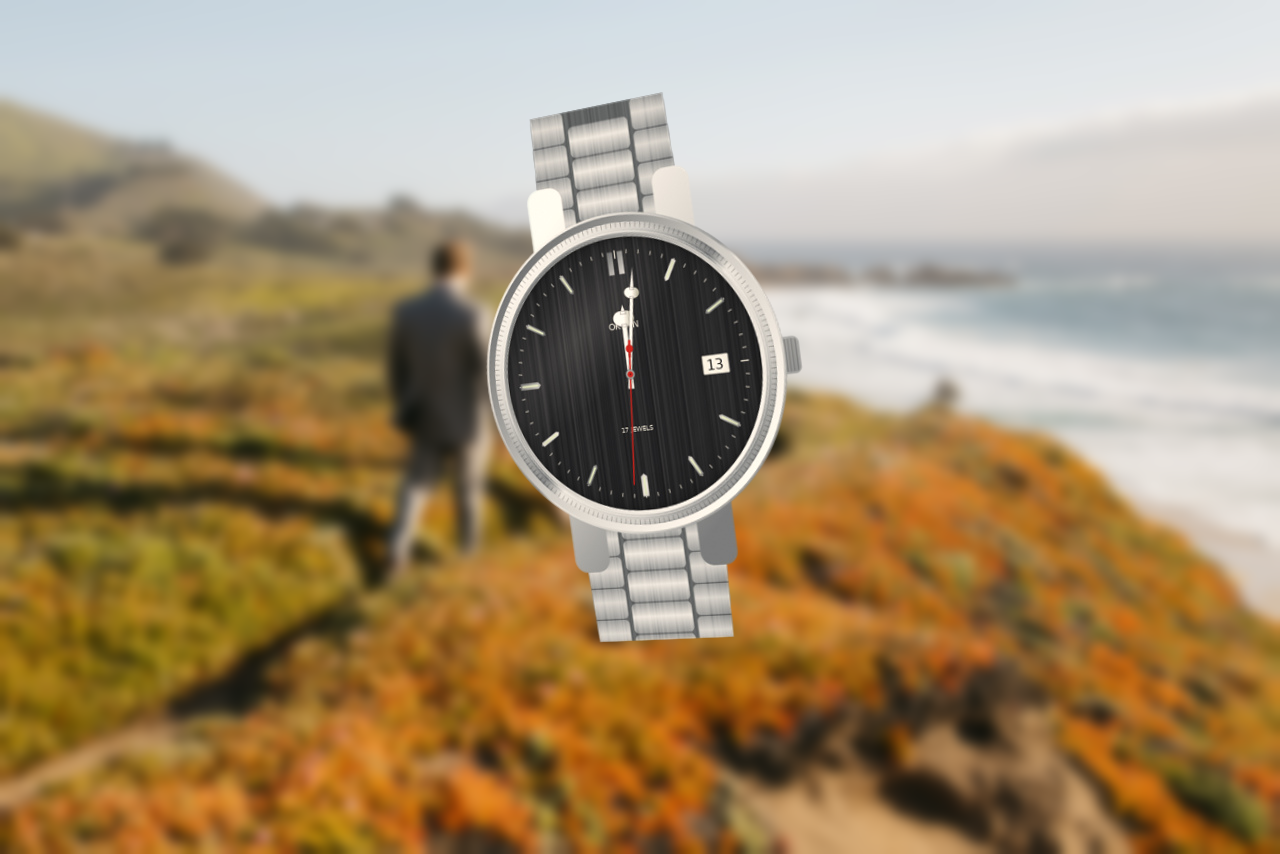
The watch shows 12 h 01 min 31 s
